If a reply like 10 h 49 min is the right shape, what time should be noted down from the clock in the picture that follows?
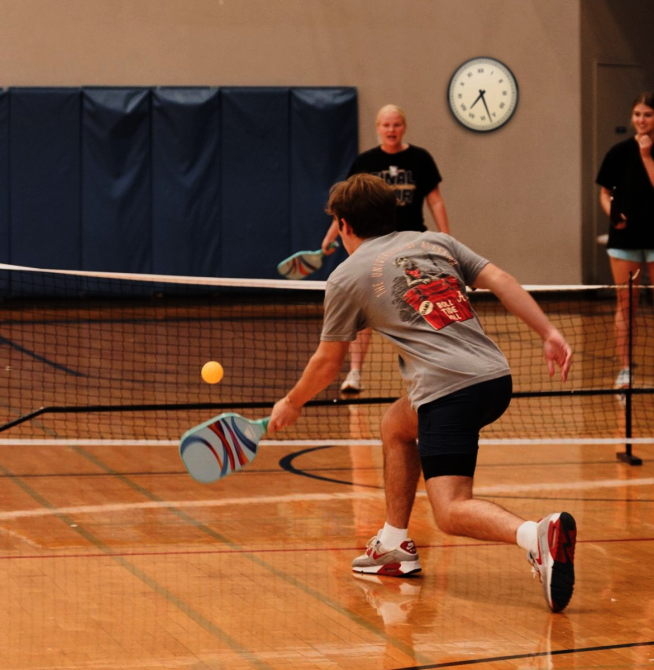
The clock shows 7 h 27 min
